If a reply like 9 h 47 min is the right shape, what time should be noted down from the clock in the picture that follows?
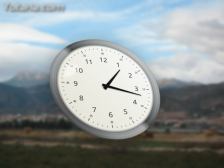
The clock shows 1 h 17 min
